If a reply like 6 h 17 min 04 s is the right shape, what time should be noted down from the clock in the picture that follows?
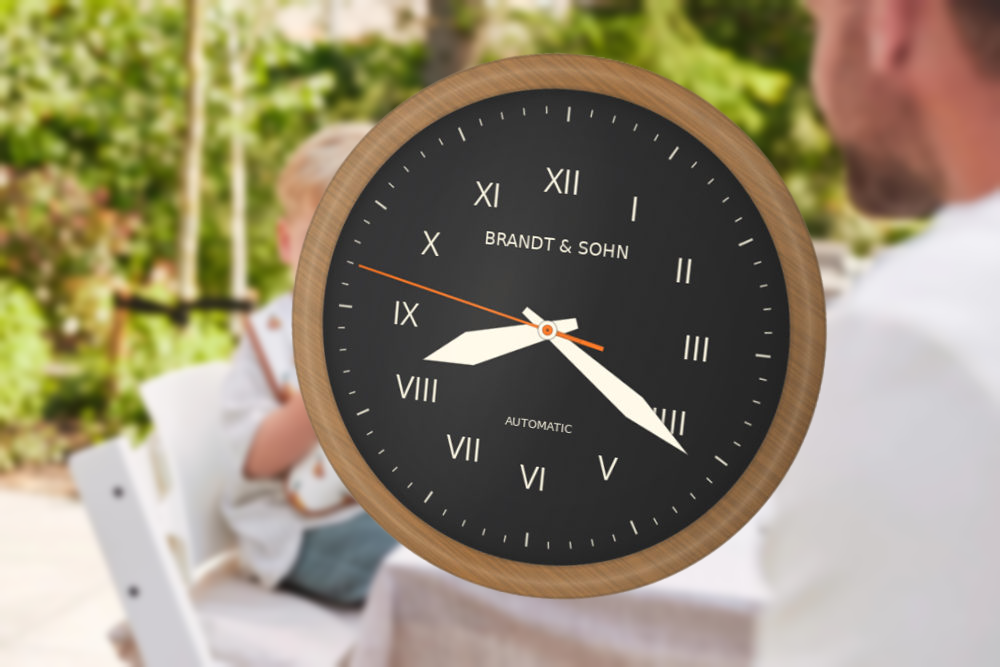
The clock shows 8 h 20 min 47 s
